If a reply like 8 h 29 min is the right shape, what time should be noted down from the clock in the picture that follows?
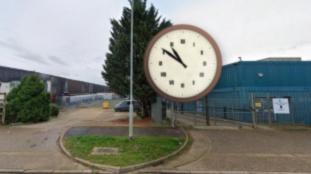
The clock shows 10 h 51 min
